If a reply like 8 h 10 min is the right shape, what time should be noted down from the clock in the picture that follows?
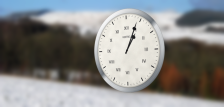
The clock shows 1 h 04 min
